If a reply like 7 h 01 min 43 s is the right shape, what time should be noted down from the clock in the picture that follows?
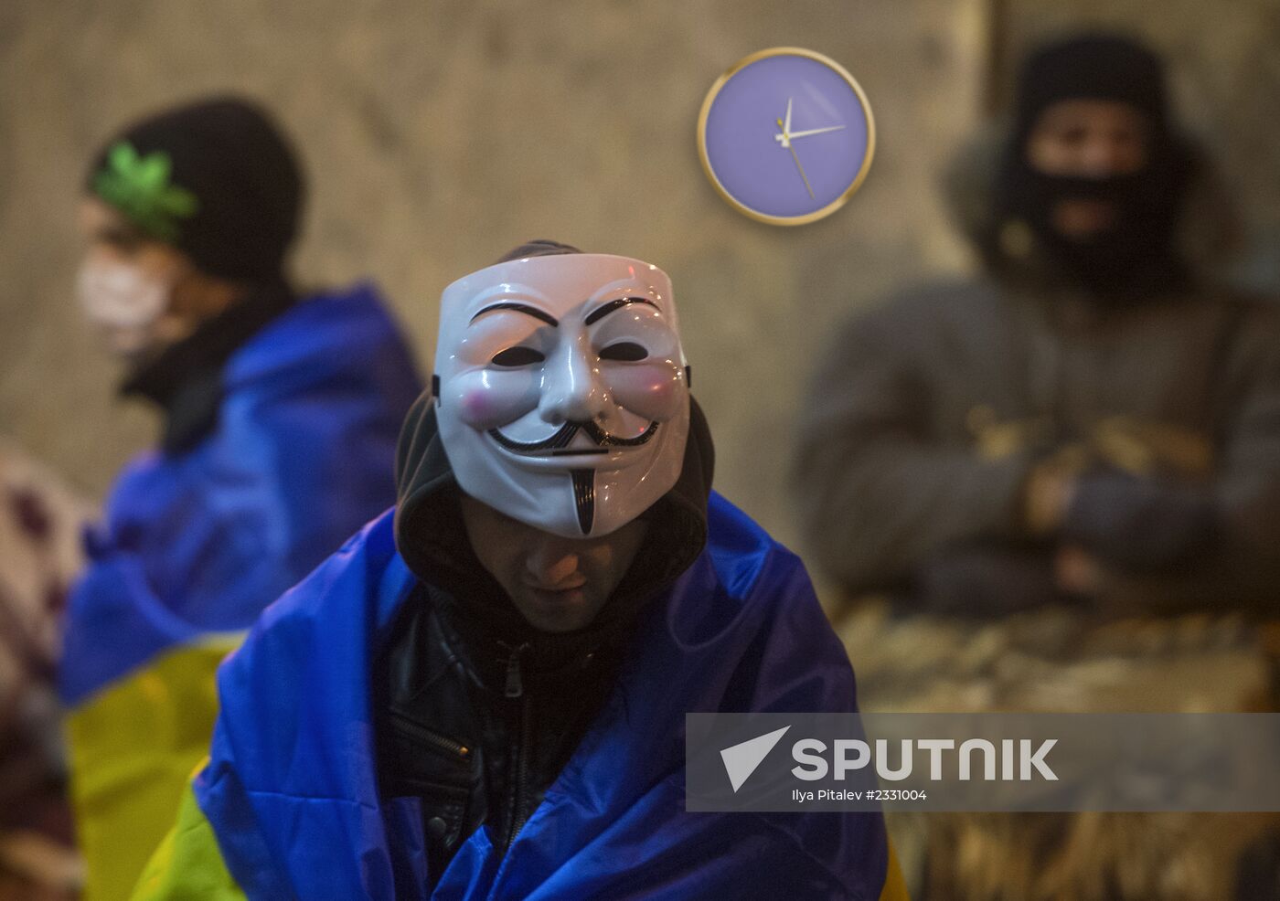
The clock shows 12 h 13 min 26 s
